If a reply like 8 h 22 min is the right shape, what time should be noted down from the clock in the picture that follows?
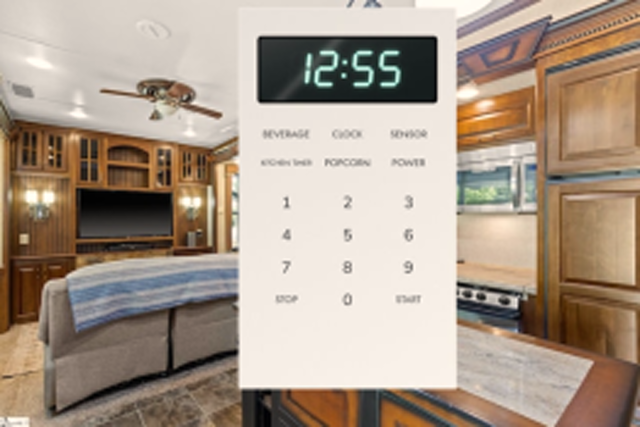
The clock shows 12 h 55 min
